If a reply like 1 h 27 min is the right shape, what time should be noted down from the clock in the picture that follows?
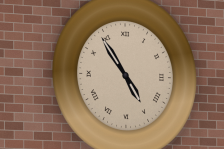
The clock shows 4 h 54 min
